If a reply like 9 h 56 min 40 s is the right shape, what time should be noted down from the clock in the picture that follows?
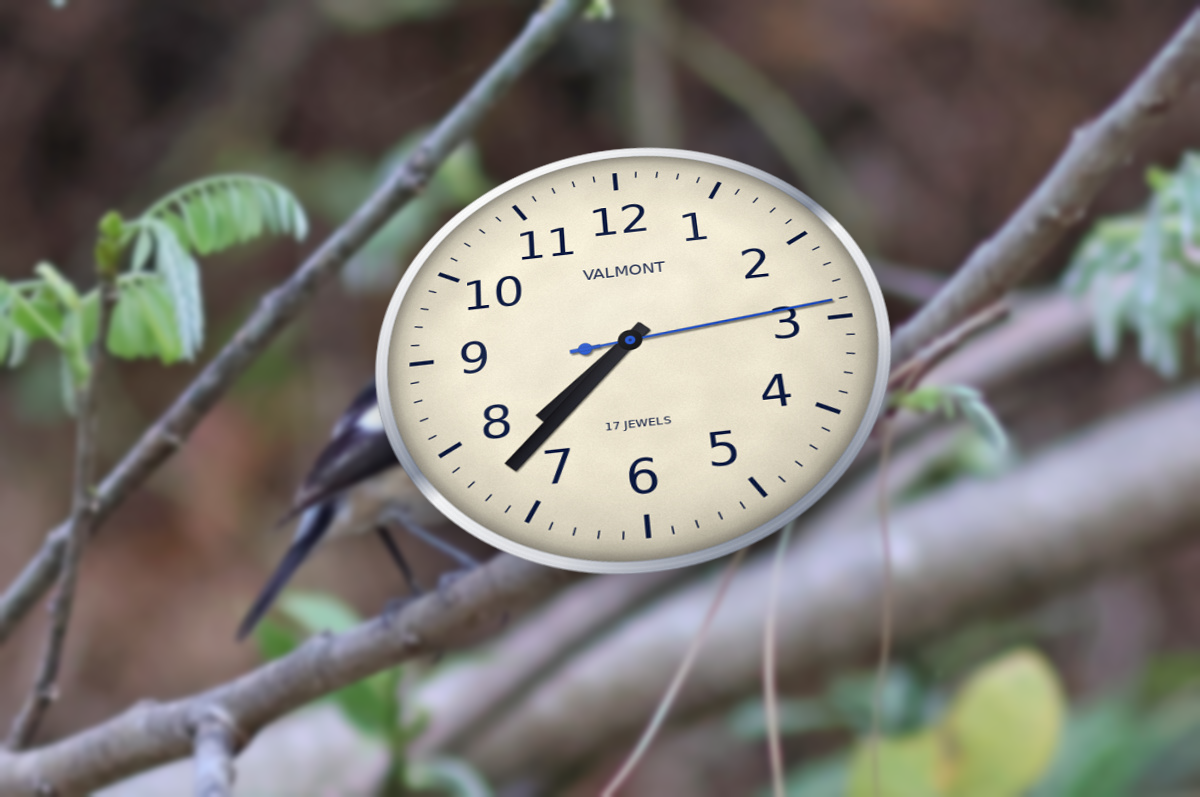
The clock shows 7 h 37 min 14 s
